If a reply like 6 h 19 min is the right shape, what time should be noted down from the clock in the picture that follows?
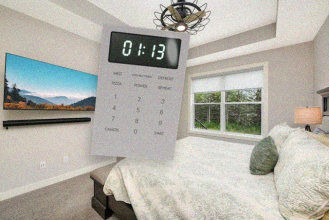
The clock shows 1 h 13 min
